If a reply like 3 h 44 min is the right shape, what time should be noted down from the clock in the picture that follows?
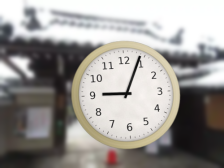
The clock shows 9 h 04 min
